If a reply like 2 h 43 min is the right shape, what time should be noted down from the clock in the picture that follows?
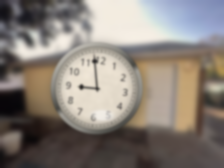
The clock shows 8 h 58 min
